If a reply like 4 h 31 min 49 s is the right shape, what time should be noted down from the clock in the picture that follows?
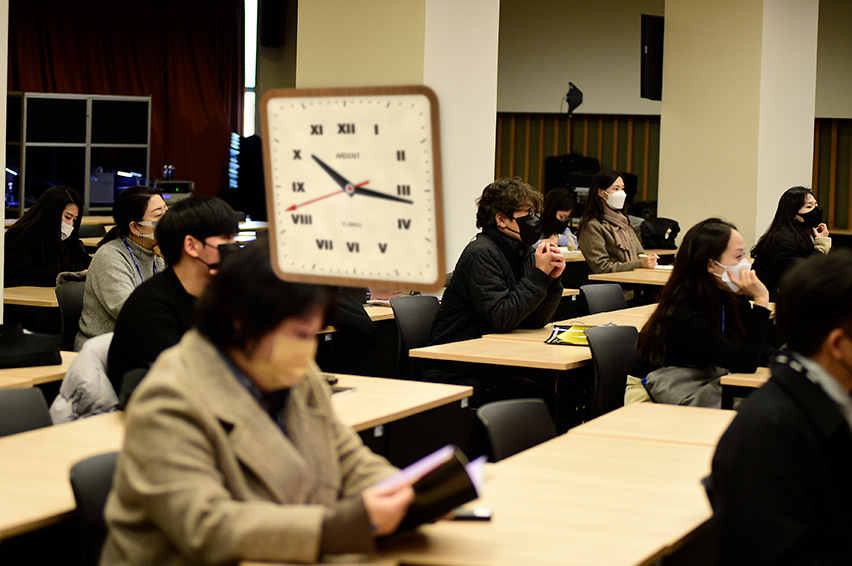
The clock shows 10 h 16 min 42 s
